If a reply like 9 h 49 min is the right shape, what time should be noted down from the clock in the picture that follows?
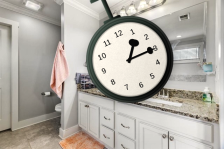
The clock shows 1 h 15 min
